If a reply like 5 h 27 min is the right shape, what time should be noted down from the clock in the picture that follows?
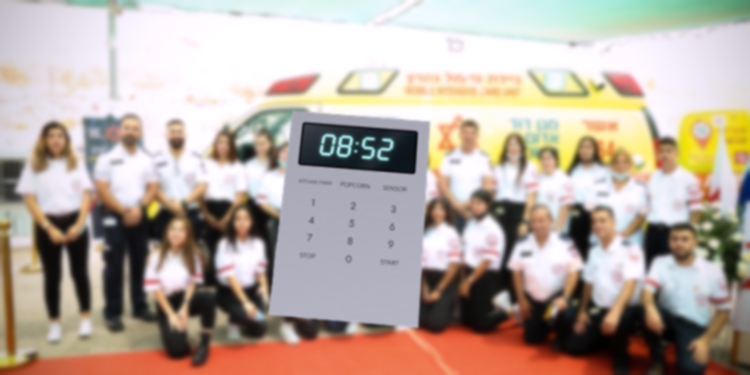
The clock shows 8 h 52 min
